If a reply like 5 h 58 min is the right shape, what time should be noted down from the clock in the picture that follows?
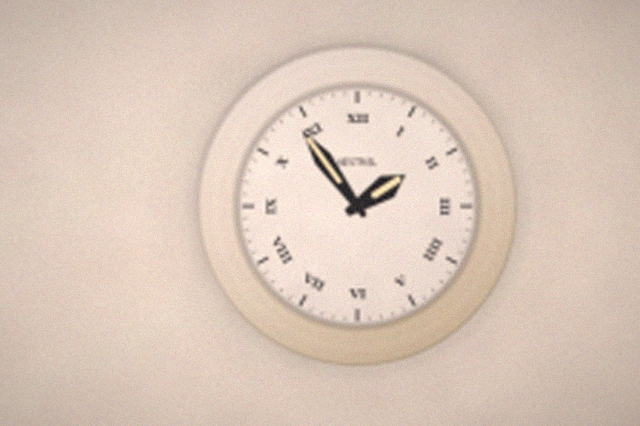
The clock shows 1 h 54 min
